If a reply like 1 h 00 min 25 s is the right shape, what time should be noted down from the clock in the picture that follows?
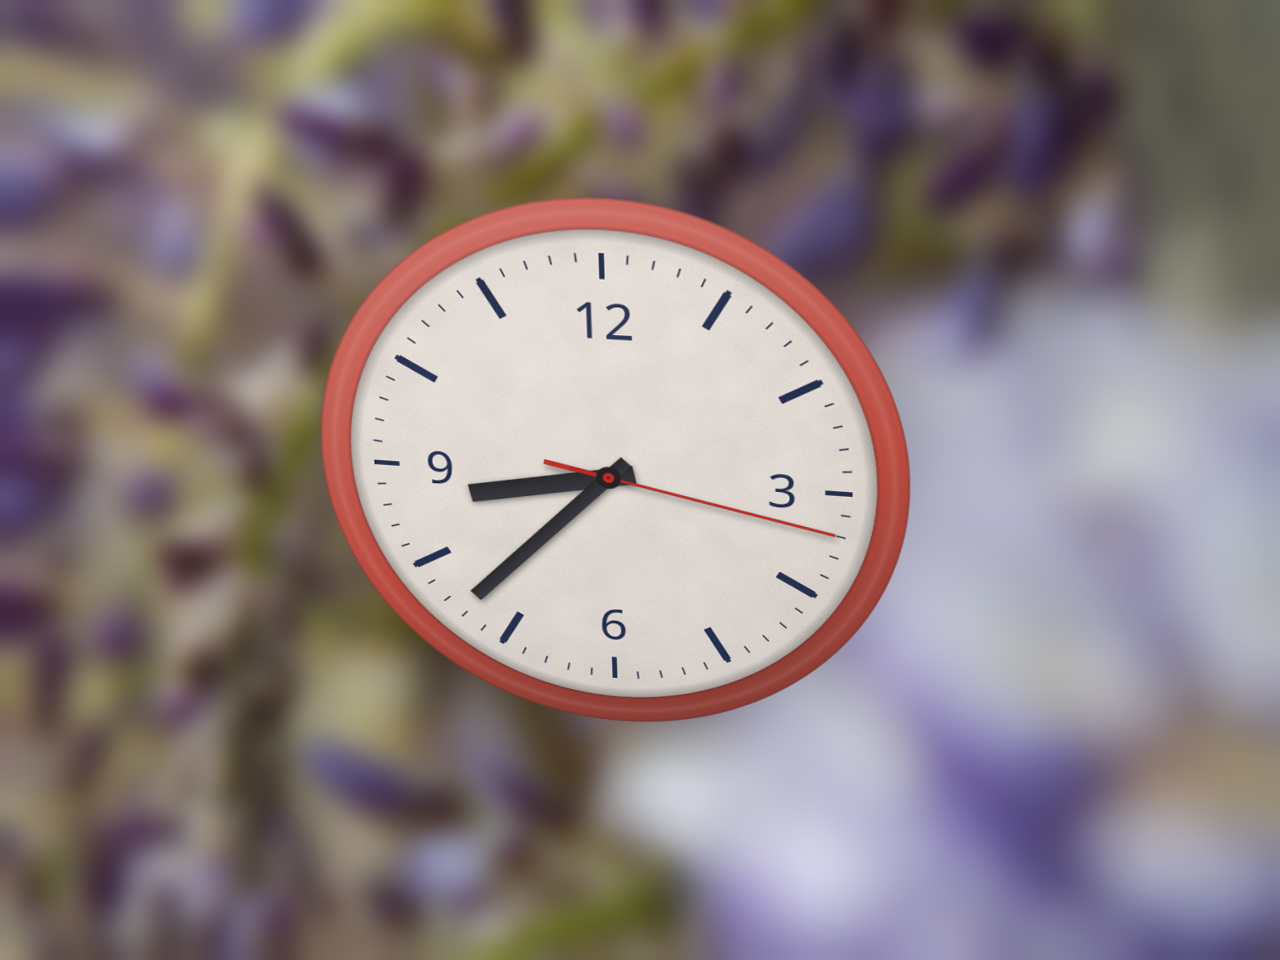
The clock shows 8 h 37 min 17 s
